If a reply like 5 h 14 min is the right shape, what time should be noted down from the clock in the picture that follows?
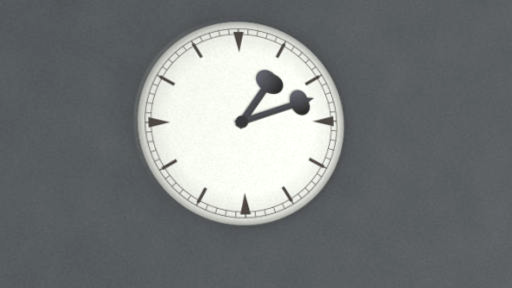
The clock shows 1 h 12 min
